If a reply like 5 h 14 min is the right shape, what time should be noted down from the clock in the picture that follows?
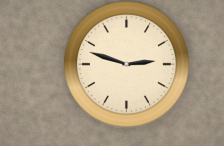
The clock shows 2 h 48 min
